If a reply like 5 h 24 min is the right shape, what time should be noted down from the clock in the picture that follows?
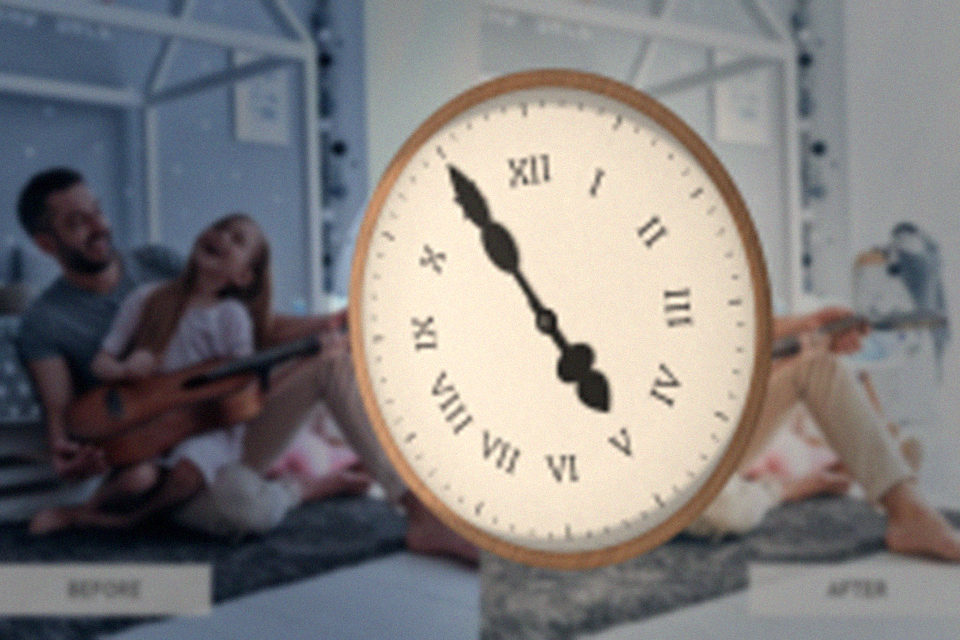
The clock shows 4 h 55 min
